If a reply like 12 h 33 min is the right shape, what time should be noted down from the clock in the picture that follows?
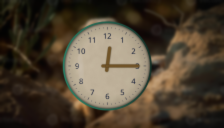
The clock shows 12 h 15 min
